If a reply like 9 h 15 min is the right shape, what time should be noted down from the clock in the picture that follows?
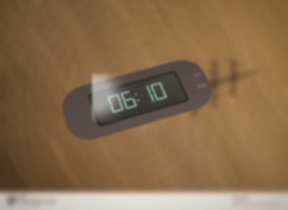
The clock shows 6 h 10 min
